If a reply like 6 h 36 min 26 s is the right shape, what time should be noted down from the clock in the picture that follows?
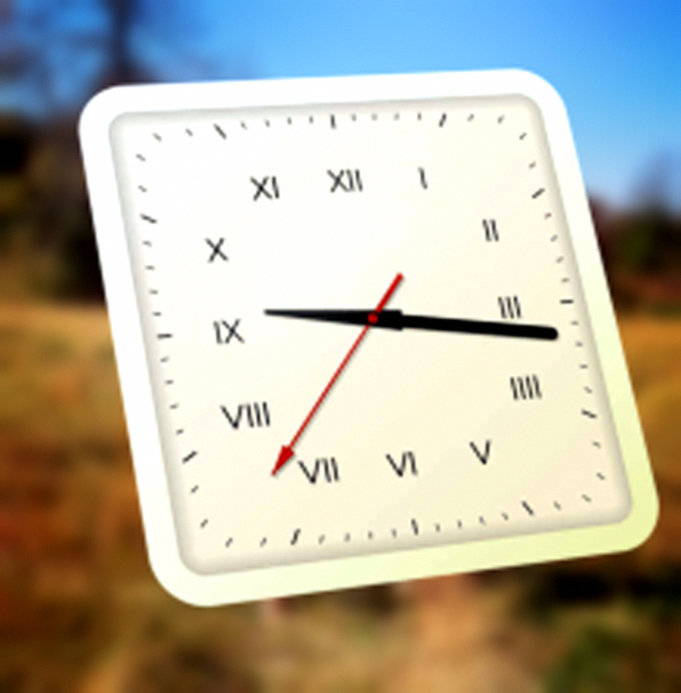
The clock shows 9 h 16 min 37 s
